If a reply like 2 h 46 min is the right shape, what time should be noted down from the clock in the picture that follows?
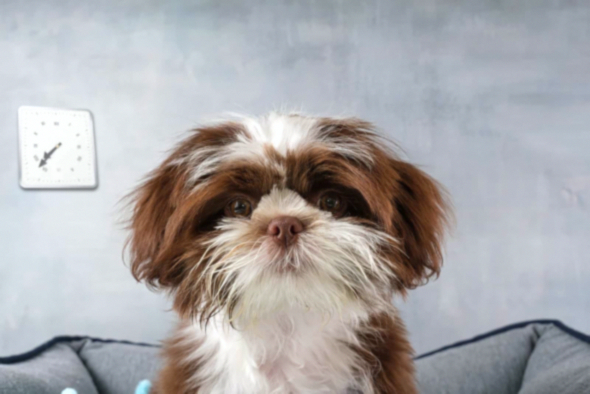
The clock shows 7 h 37 min
